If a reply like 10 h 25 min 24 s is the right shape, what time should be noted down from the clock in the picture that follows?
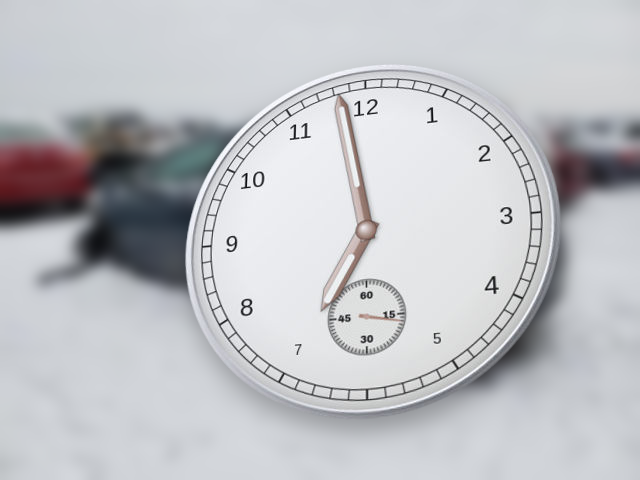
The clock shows 6 h 58 min 17 s
